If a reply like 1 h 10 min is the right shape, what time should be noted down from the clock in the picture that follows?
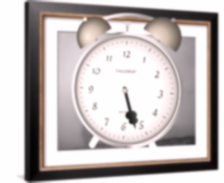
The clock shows 5 h 27 min
